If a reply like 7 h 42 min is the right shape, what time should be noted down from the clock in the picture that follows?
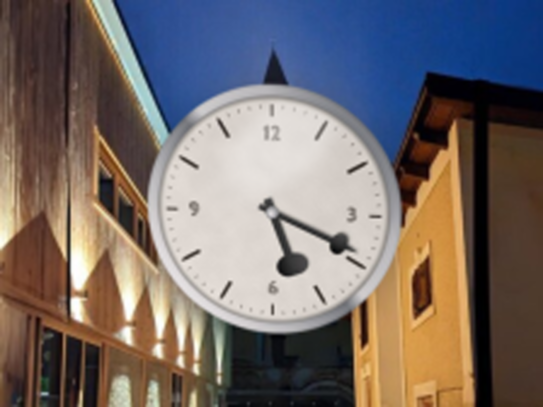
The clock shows 5 h 19 min
